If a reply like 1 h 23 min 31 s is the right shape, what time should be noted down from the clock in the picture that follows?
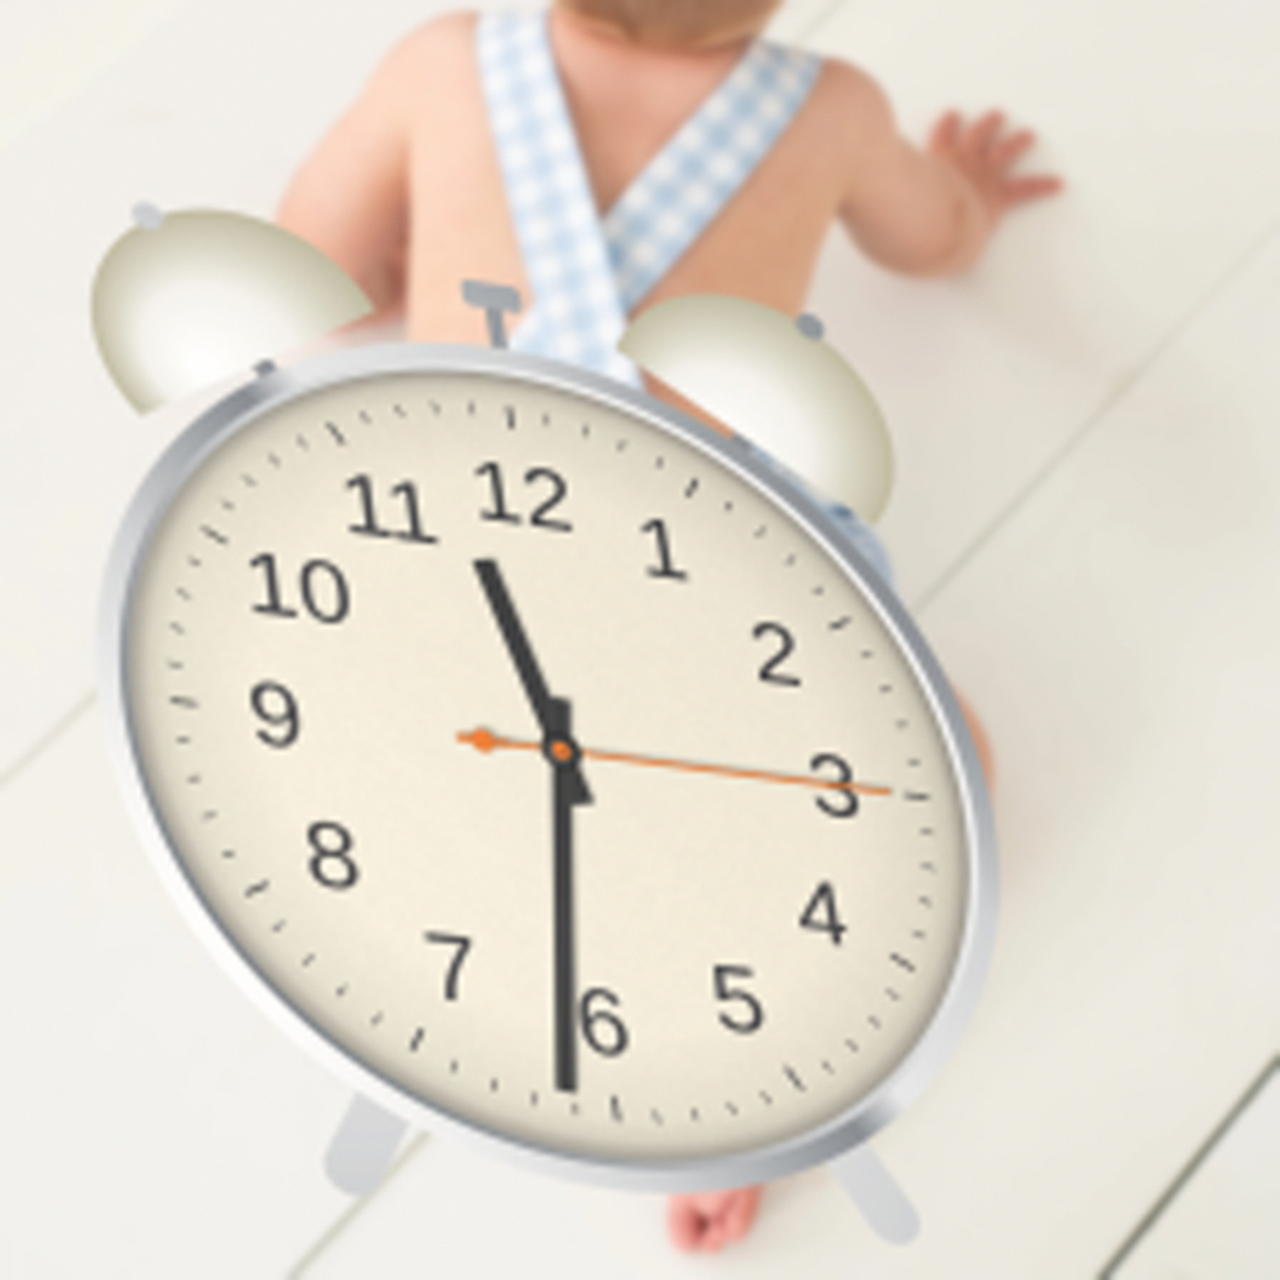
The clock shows 11 h 31 min 15 s
